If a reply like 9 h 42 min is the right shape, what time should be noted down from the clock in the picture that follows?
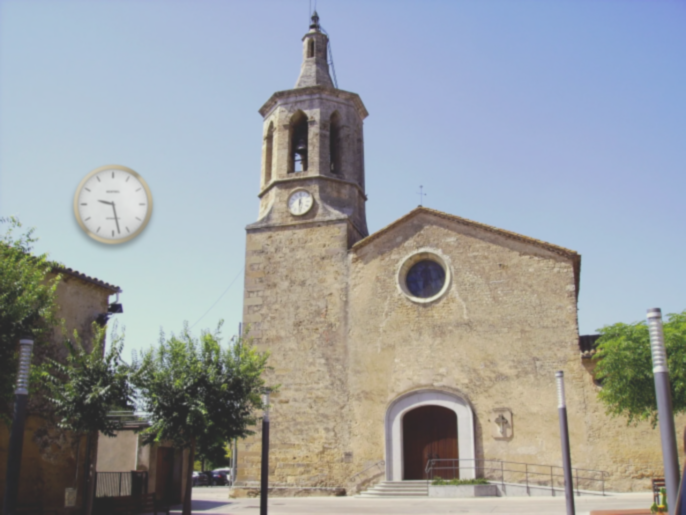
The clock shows 9 h 28 min
